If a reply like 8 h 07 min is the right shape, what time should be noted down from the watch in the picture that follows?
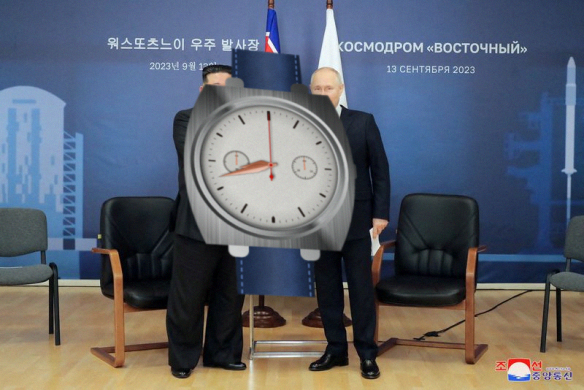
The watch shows 8 h 42 min
